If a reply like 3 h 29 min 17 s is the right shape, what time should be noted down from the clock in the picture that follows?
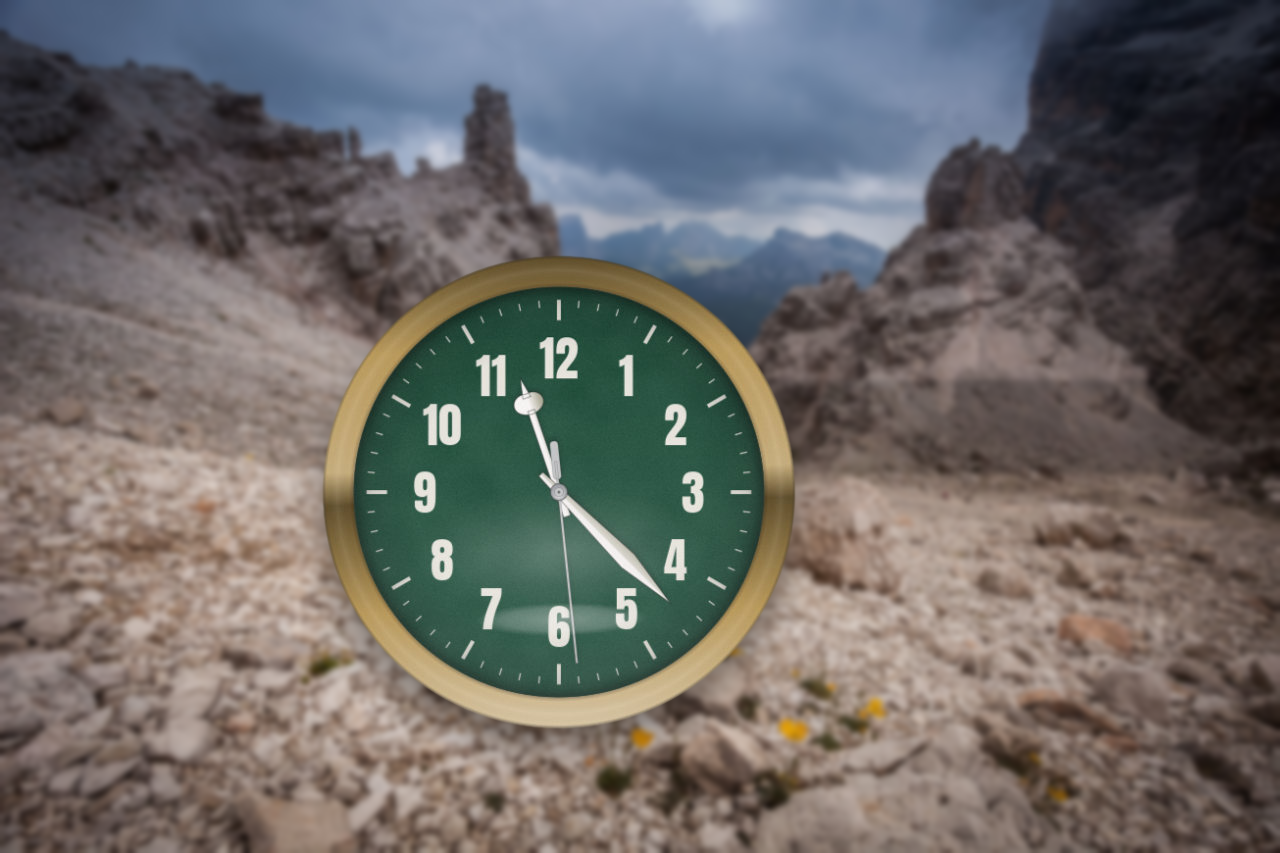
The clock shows 11 h 22 min 29 s
